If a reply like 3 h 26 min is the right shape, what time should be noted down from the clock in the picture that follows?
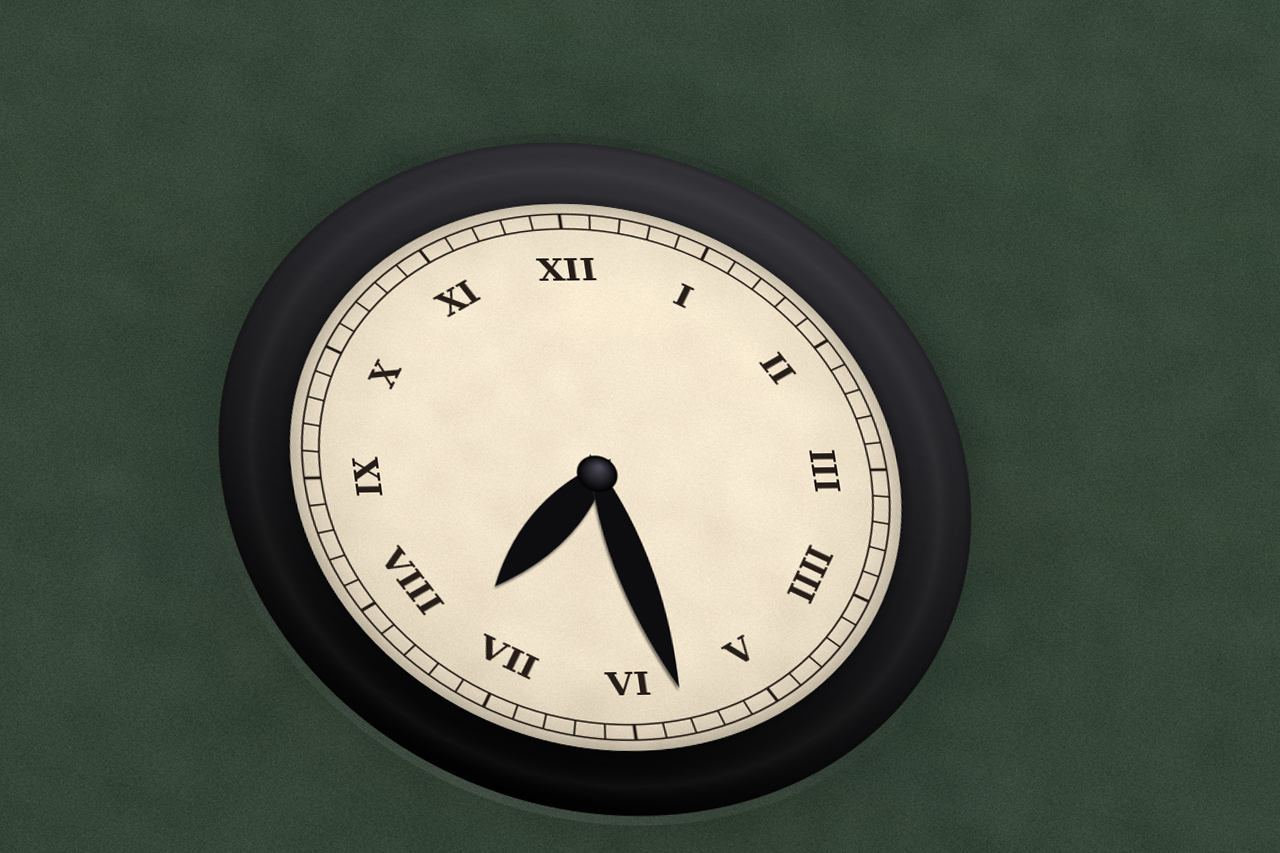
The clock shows 7 h 28 min
